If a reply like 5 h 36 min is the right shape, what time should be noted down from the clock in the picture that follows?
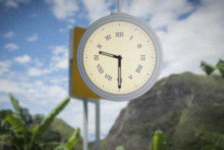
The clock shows 9 h 30 min
